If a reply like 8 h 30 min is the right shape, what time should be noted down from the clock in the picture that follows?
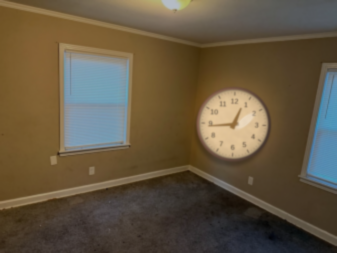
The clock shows 12 h 44 min
